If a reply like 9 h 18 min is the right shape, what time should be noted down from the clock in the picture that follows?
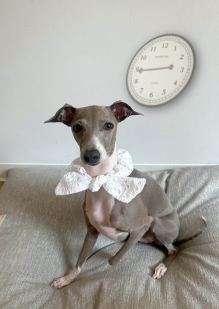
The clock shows 2 h 44 min
